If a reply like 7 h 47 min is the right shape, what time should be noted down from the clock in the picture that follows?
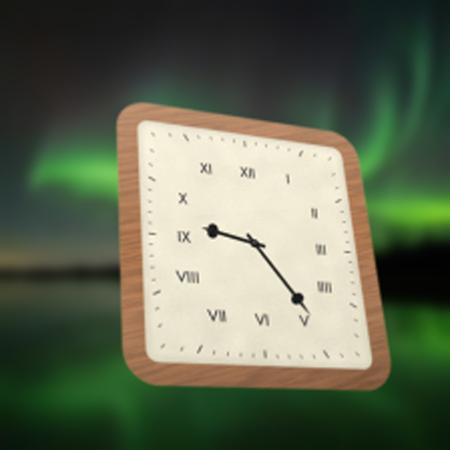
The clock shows 9 h 24 min
